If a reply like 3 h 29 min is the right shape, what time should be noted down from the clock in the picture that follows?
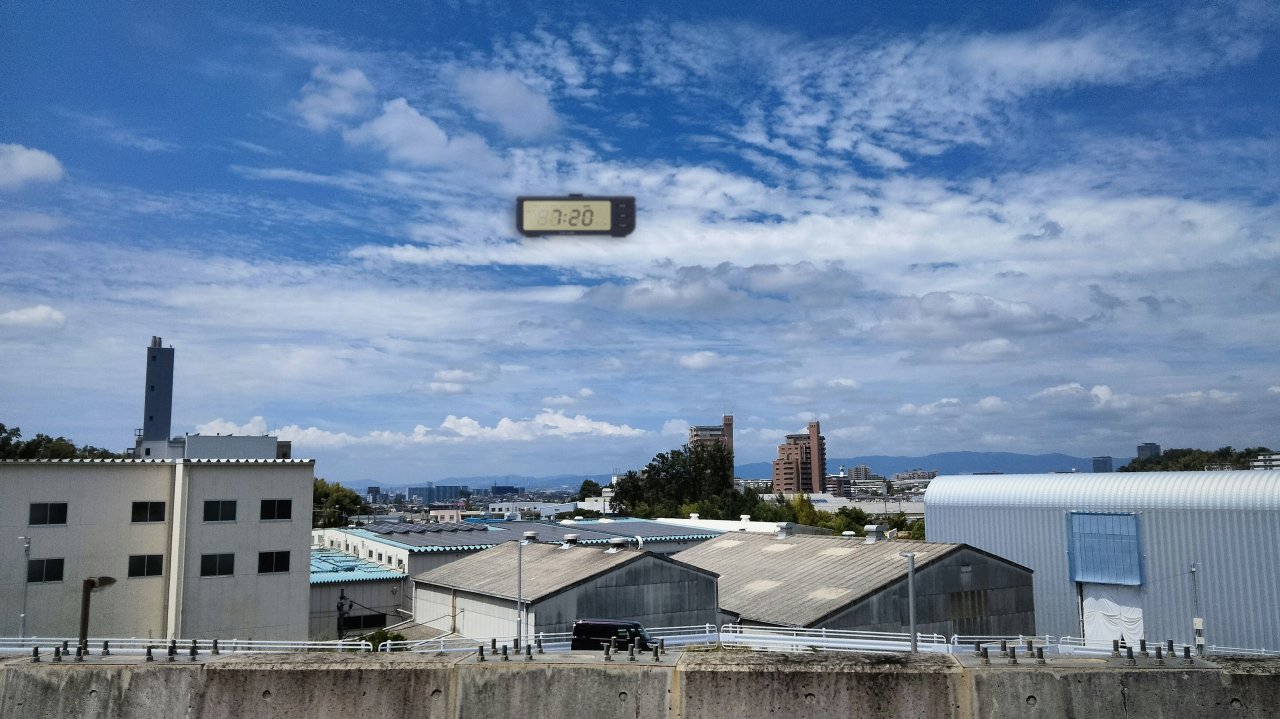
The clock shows 7 h 20 min
